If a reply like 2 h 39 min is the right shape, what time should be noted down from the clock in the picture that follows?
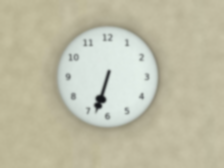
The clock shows 6 h 33 min
